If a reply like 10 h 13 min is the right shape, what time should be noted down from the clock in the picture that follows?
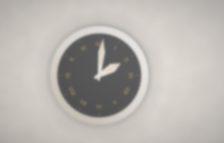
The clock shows 2 h 01 min
